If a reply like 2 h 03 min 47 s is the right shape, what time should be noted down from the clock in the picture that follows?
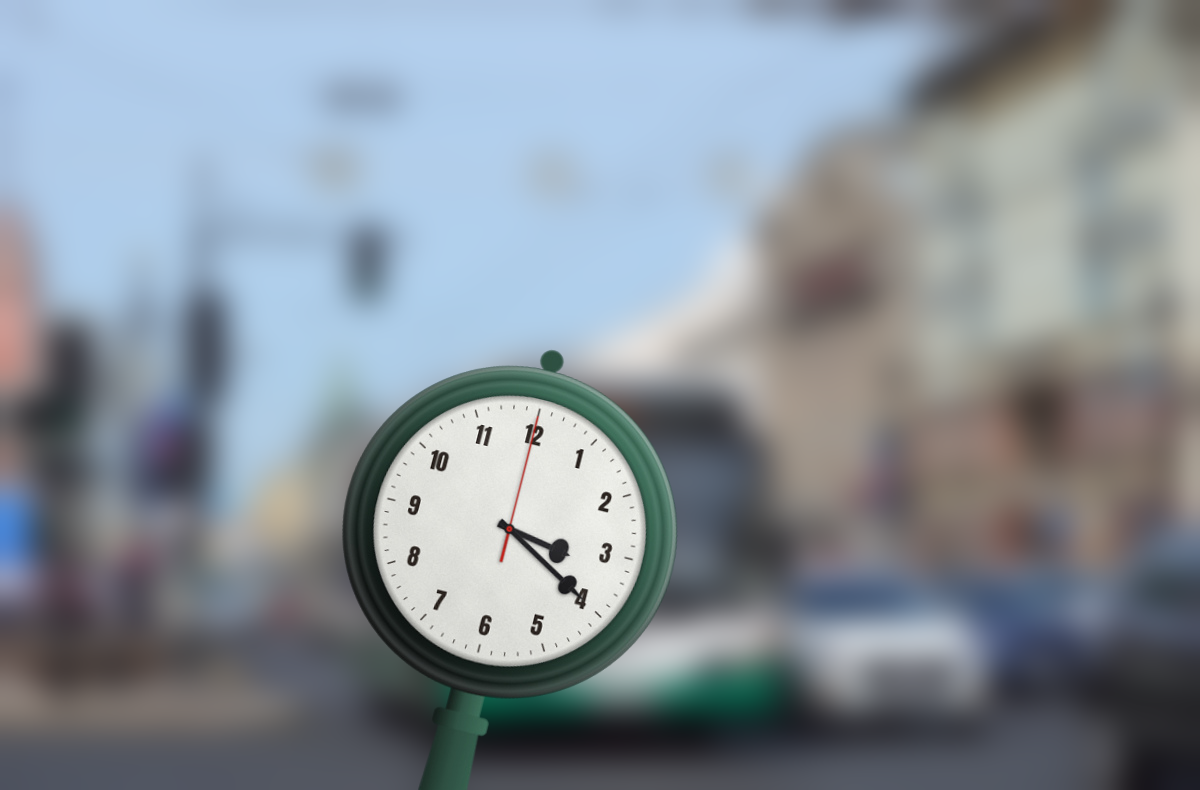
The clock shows 3 h 20 min 00 s
